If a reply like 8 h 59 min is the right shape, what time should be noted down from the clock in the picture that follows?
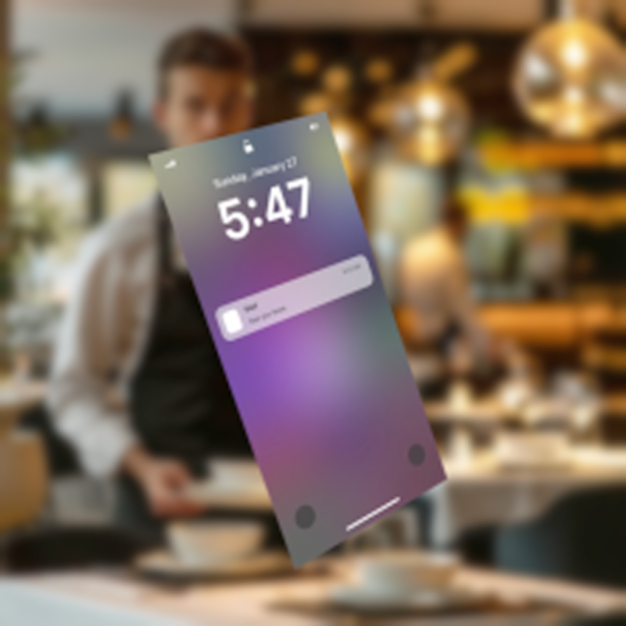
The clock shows 5 h 47 min
